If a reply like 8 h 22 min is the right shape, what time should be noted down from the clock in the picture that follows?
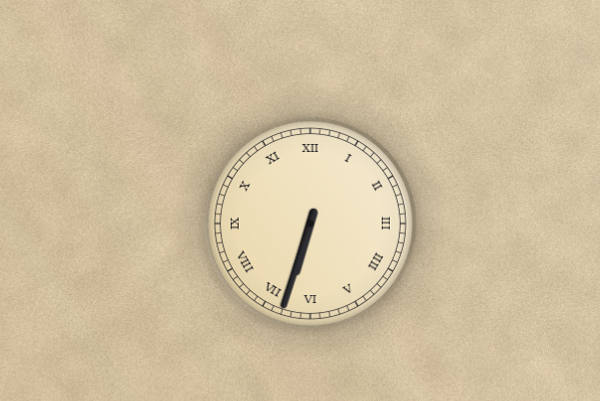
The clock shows 6 h 33 min
